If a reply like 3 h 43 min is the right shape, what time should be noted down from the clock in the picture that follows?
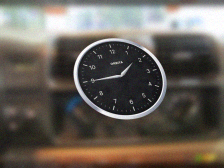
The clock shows 1 h 45 min
